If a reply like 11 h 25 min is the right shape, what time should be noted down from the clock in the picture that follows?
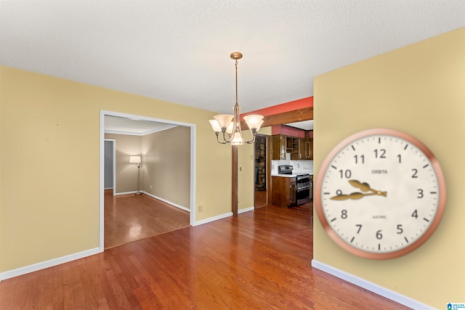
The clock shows 9 h 44 min
